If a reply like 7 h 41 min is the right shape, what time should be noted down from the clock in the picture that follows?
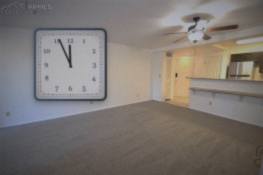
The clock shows 11 h 56 min
